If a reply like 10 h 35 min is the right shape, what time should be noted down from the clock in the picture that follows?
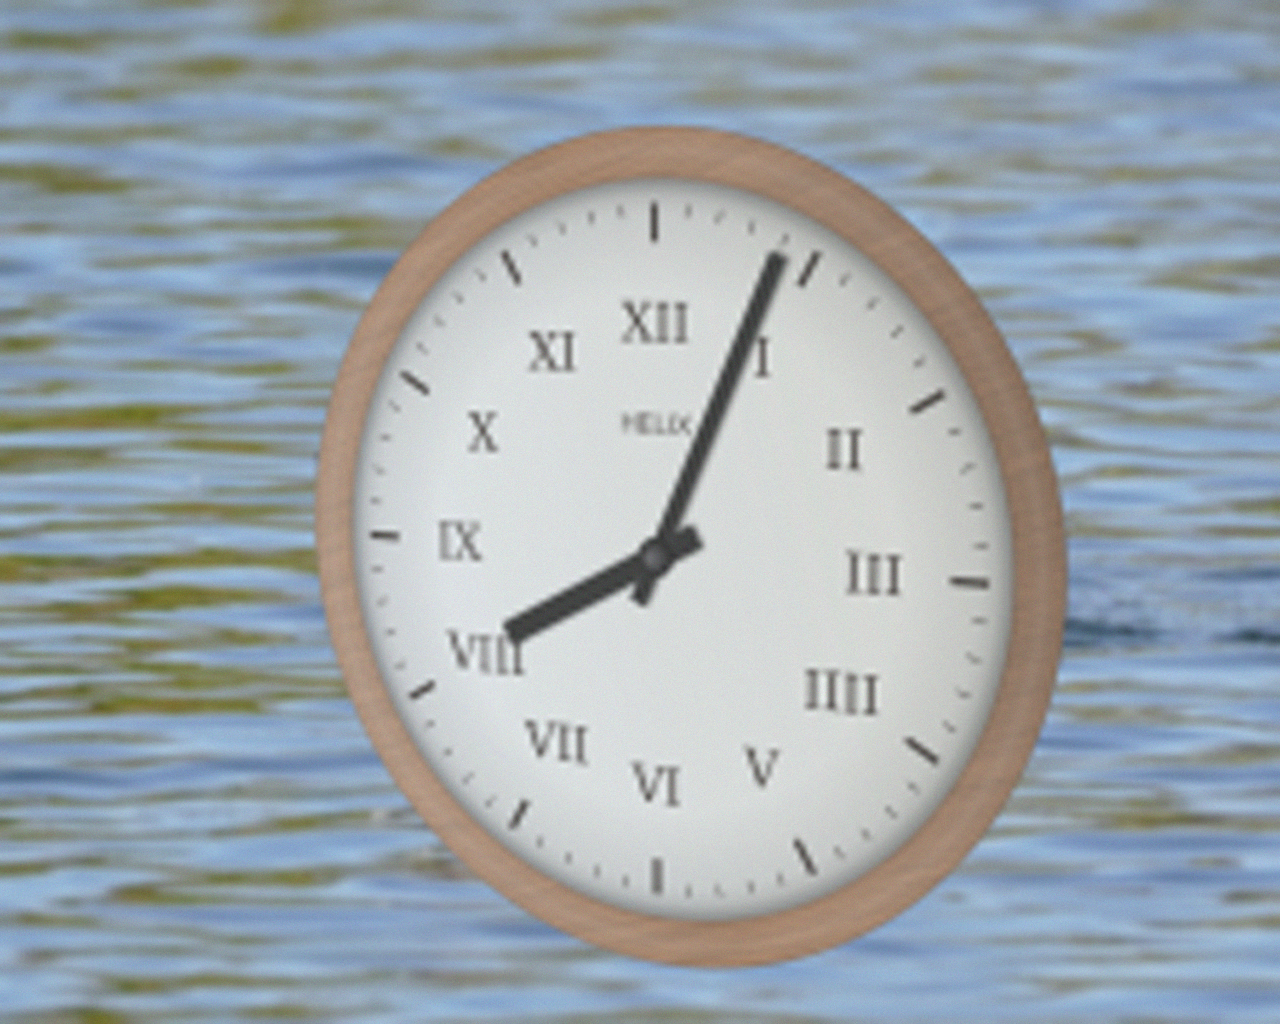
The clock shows 8 h 04 min
